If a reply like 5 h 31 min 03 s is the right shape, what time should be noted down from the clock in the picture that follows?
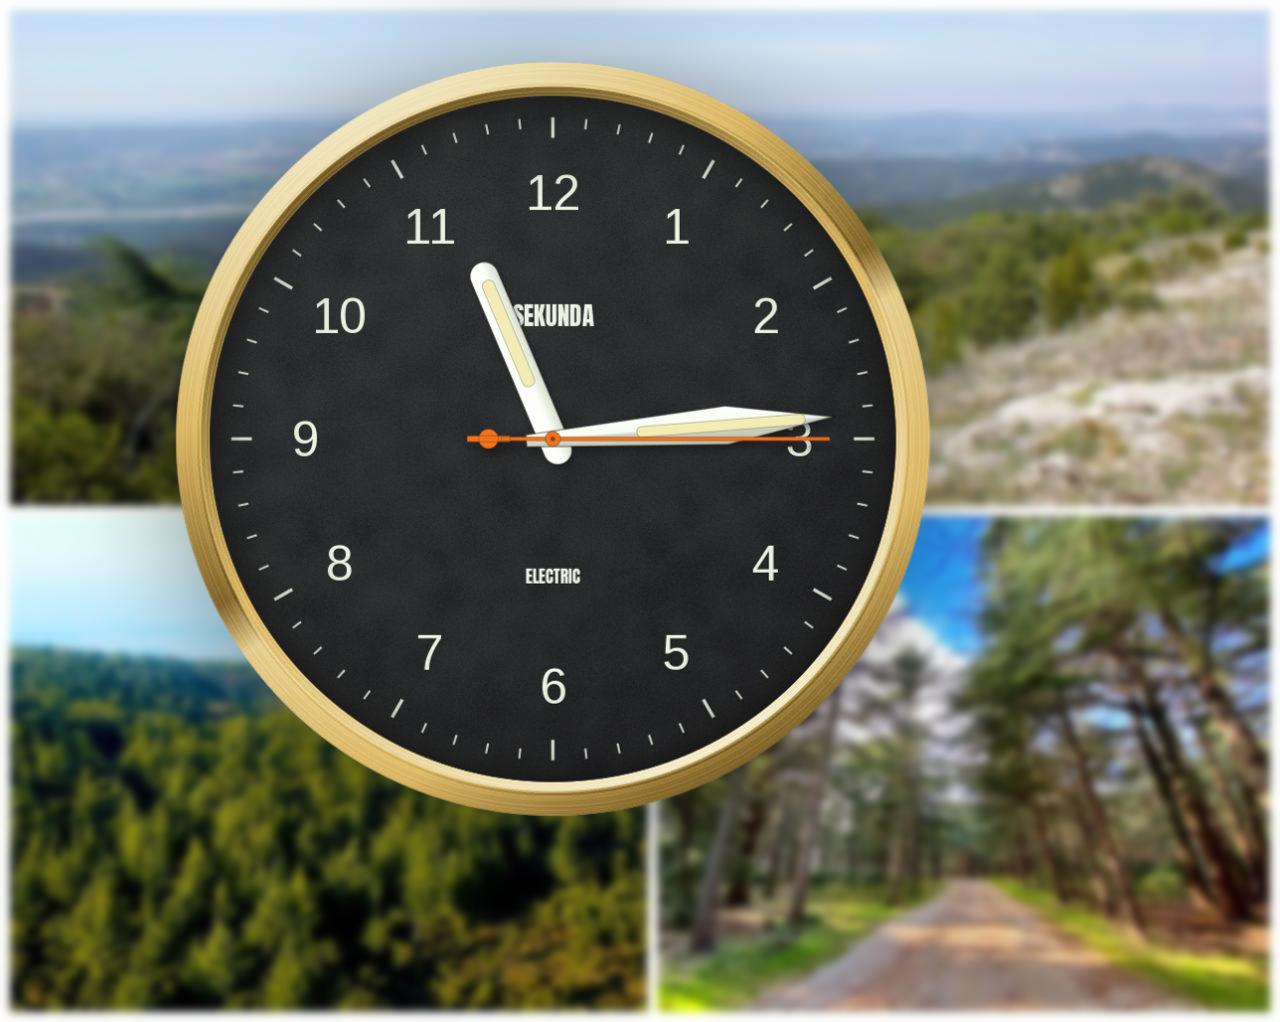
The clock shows 11 h 14 min 15 s
